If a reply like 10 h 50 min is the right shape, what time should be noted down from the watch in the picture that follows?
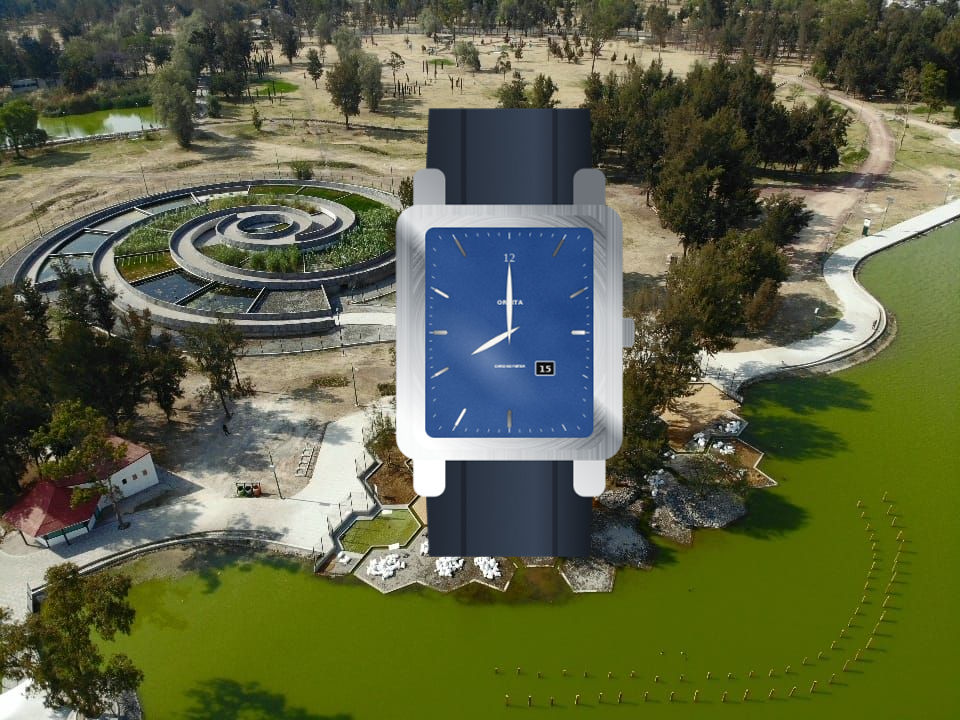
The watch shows 8 h 00 min
